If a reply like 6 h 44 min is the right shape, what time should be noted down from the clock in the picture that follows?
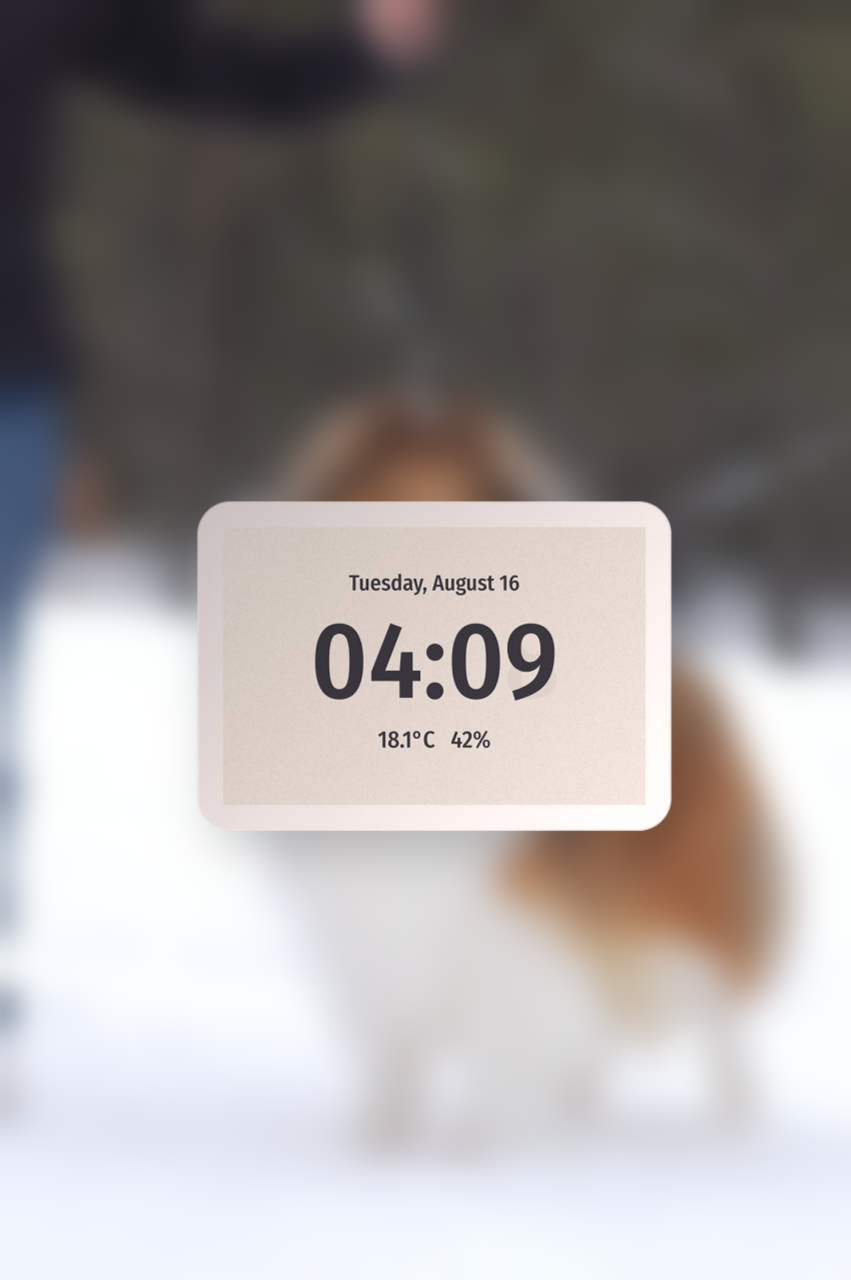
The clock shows 4 h 09 min
